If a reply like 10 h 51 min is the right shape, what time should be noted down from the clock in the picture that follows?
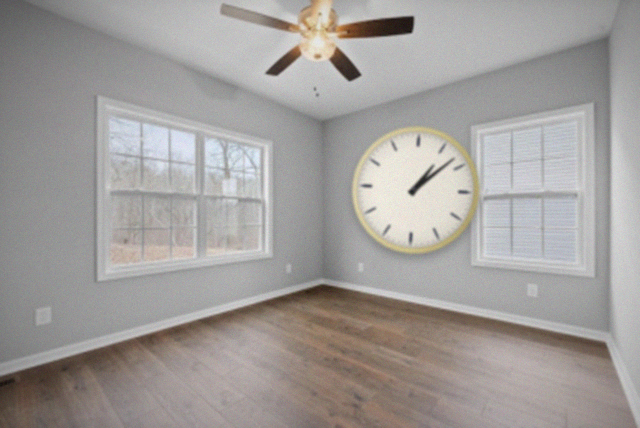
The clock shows 1 h 08 min
